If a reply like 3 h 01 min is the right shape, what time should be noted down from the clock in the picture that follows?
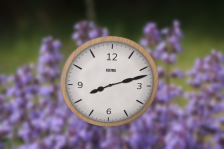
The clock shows 8 h 12 min
